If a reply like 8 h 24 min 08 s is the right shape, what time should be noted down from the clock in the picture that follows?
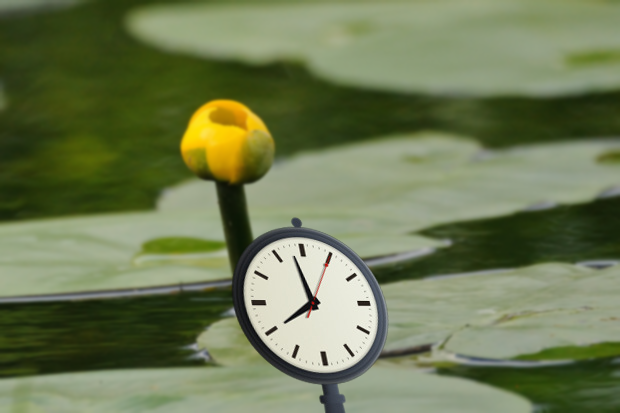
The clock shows 7 h 58 min 05 s
